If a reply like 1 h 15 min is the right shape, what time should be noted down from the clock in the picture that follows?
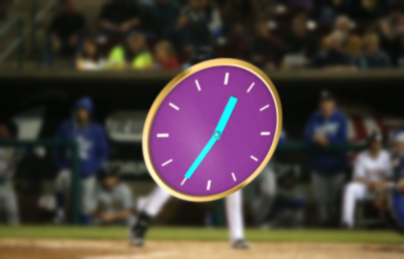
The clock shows 12 h 35 min
